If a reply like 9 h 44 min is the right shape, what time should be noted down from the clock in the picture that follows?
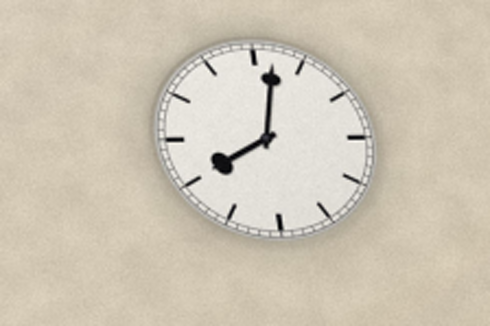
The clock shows 8 h 02 min
